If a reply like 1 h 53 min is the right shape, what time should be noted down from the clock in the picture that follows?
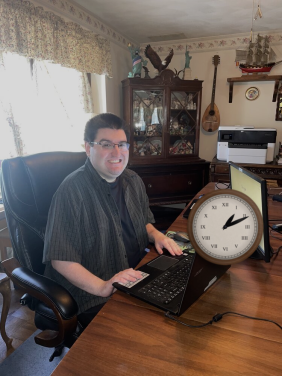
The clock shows 1 h 11 min
